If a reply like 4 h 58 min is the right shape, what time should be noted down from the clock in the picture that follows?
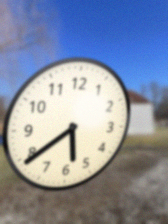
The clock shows 5 h 39 min
